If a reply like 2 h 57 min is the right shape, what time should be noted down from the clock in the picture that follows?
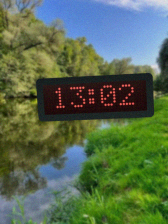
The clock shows 13 h 02 min
